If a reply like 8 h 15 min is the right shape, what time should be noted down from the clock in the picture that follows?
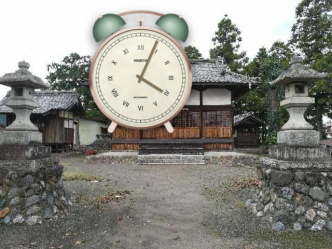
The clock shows 4 h 04 min
